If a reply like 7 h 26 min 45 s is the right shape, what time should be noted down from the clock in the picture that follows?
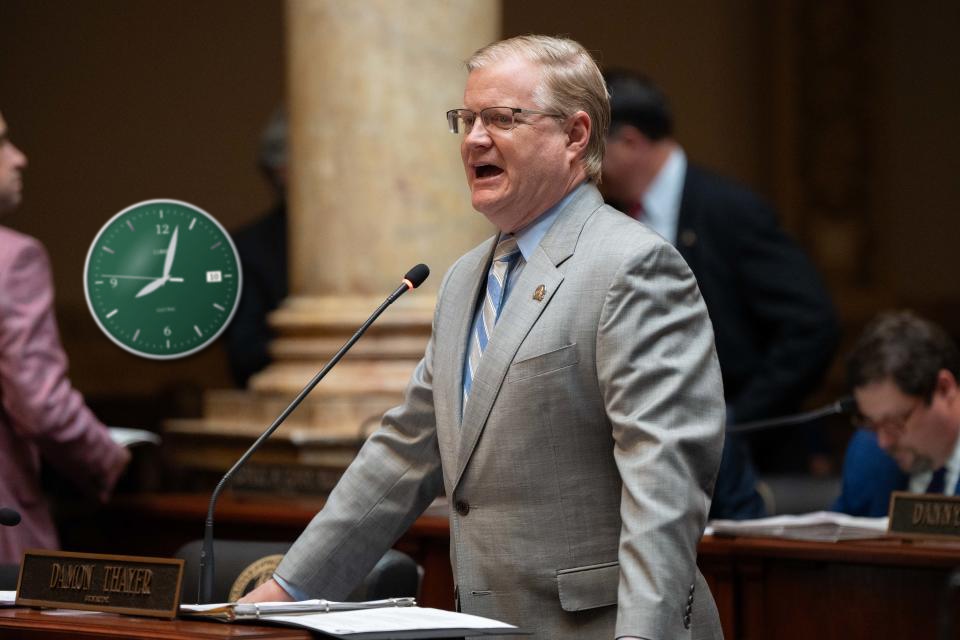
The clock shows 8 h 02 min 46 s
